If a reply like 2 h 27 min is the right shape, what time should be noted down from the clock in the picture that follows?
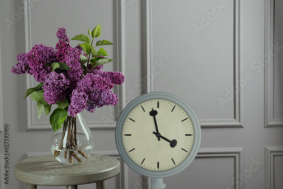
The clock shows 3 h 58 min
